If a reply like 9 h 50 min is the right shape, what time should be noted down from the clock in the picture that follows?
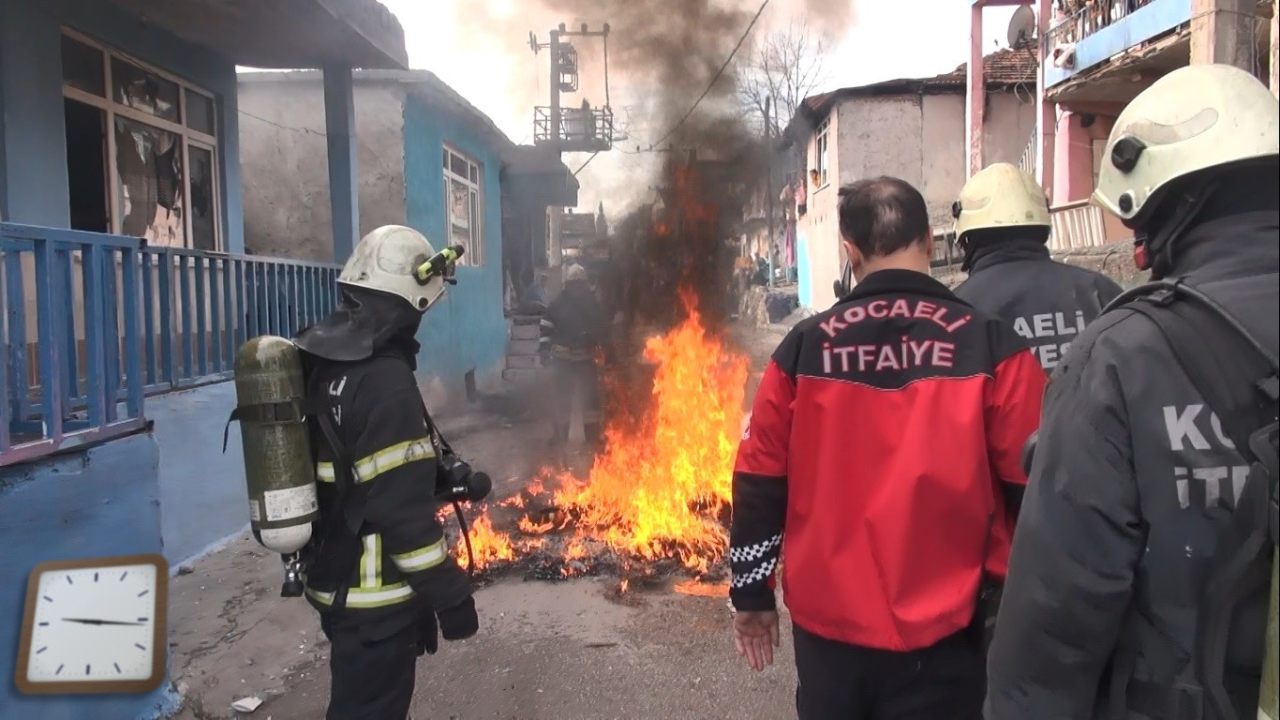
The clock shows 9 h 16 min
